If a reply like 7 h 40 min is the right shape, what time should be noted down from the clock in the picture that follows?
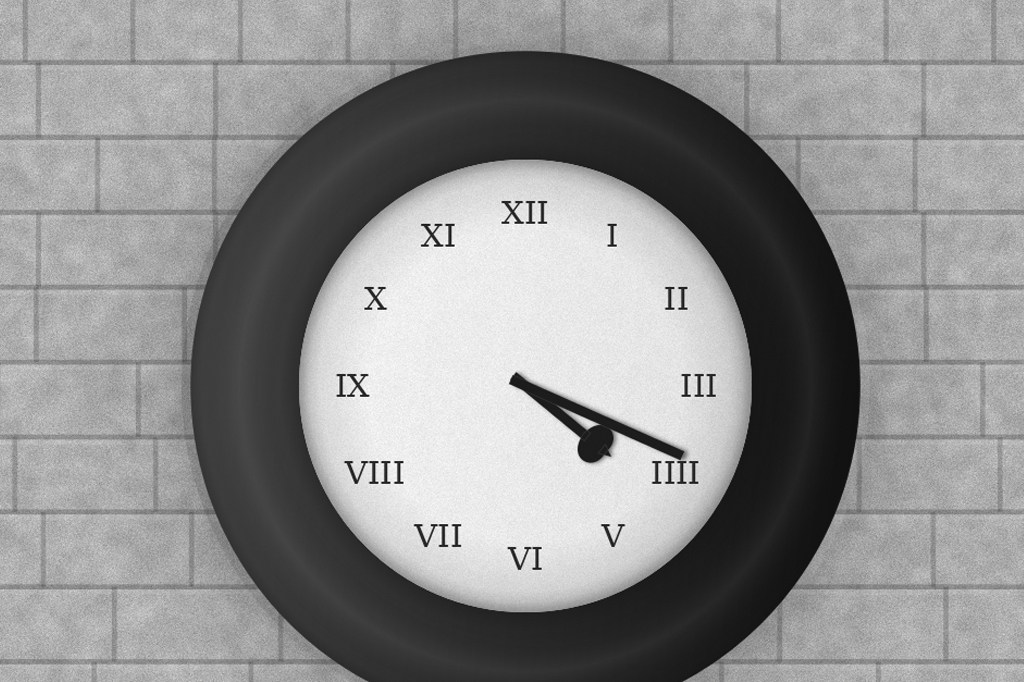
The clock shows 4 h 19 min
